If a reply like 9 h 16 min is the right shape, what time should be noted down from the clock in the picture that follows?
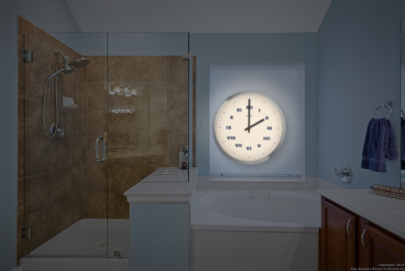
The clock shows 2 h 00 min
